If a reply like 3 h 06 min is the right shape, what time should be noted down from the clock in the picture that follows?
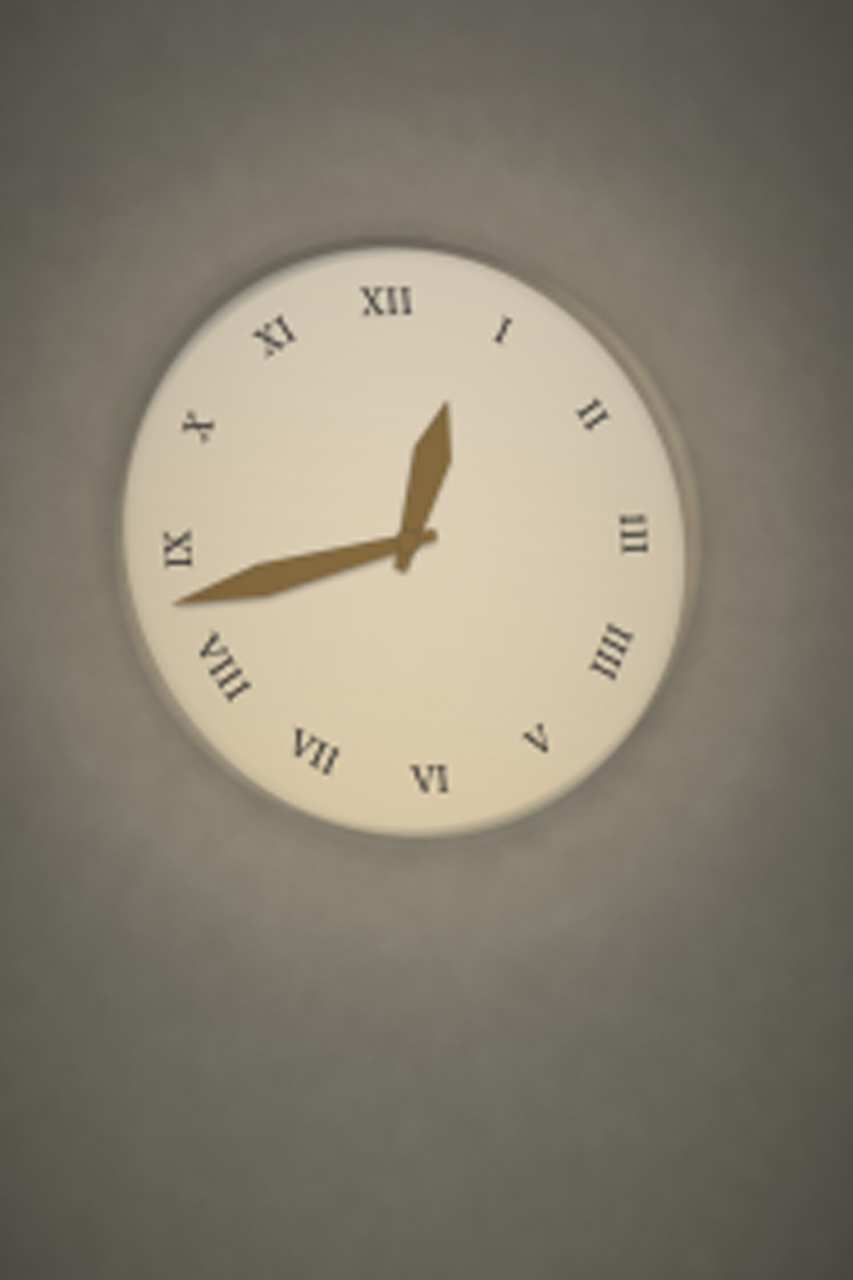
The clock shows 12 h 43 min
